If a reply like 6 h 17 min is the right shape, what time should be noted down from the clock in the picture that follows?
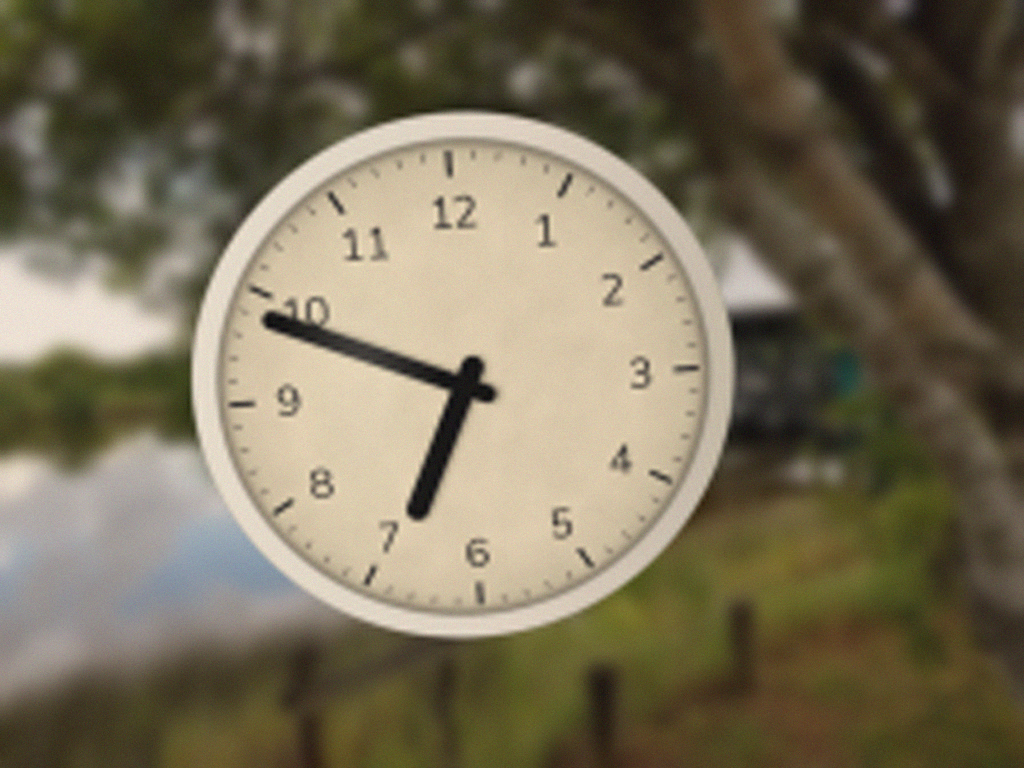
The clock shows 6 h 49 min
